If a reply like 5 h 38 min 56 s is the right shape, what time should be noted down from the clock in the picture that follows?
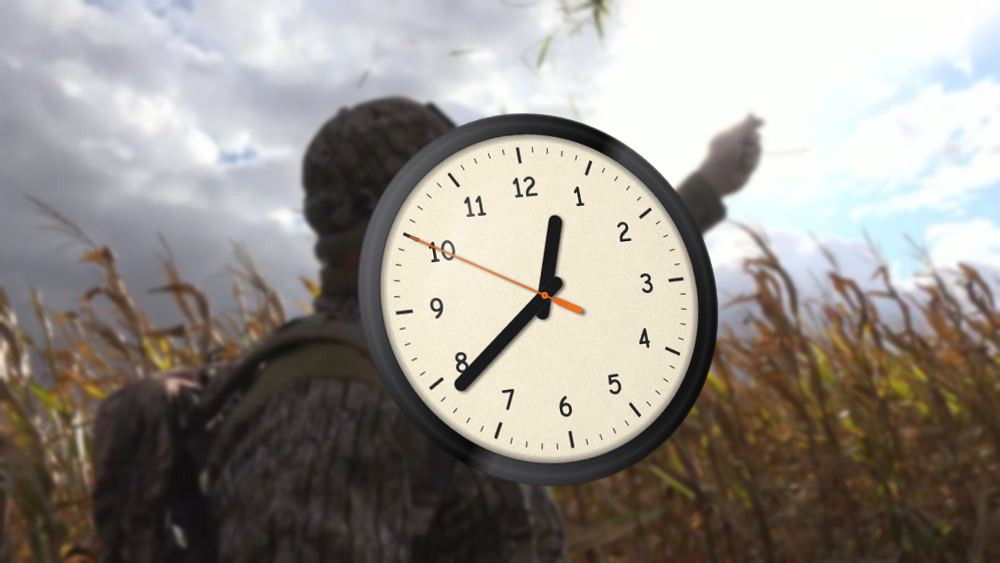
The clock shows 12 h 38 min 50 s
